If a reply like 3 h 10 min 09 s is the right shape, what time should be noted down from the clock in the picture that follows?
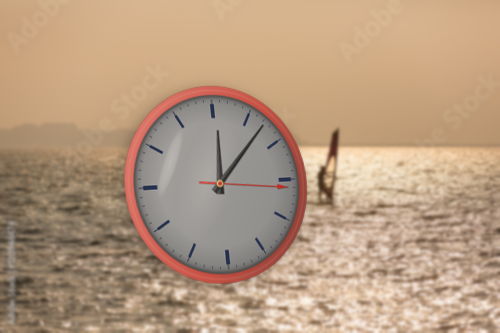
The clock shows 12 h 07 min 16 s
